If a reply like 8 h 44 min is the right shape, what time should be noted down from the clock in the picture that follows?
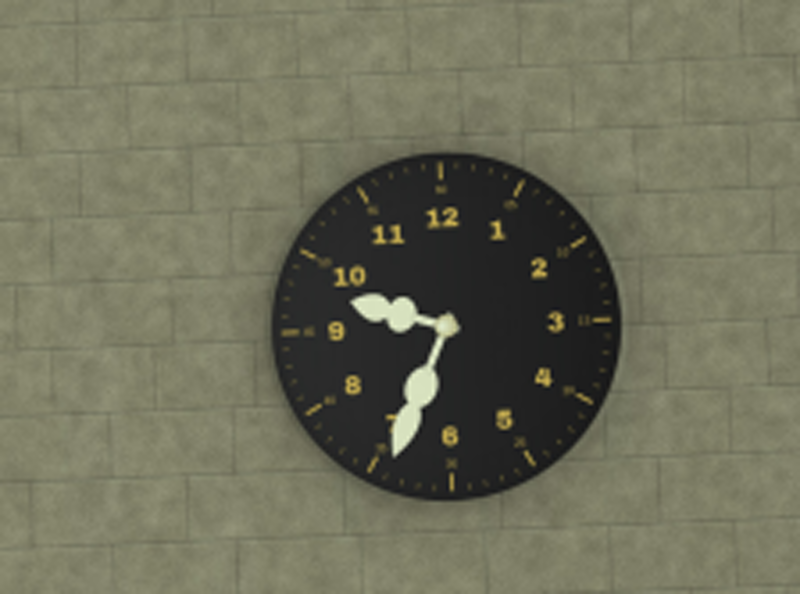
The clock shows 9 h 34 min
